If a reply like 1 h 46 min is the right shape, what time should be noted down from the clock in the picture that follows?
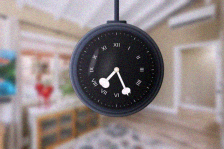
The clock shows 7 h 26 min
